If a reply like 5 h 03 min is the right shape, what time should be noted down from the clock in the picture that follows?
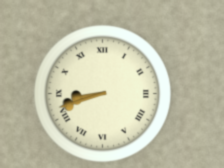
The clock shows 8 h 42 min
